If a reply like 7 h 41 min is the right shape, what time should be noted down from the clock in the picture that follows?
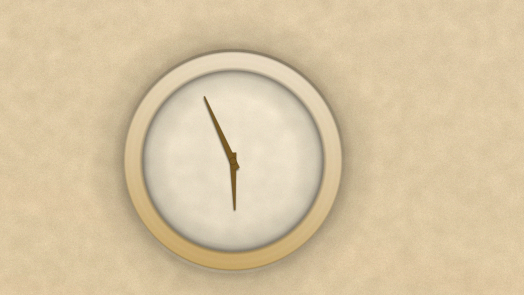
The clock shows 5 h 56 min
